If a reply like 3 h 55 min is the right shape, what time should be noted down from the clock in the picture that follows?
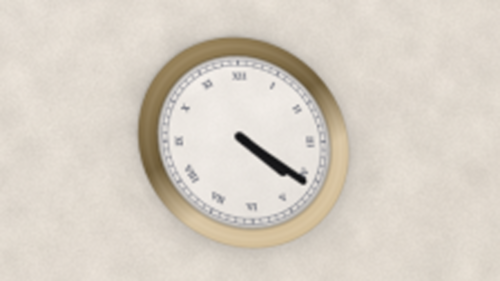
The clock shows 4 h 21 min
